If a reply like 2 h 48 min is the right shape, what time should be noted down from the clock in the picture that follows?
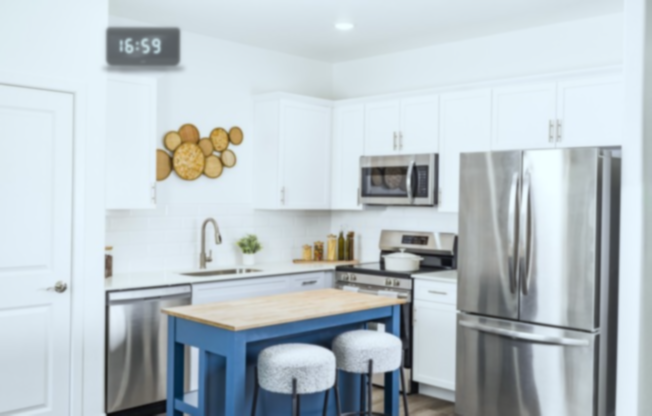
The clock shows 16 h 59 min
